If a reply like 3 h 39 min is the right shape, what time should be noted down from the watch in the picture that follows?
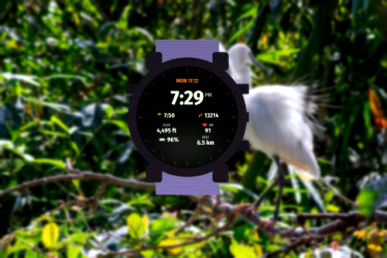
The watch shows 7 h 29 min
